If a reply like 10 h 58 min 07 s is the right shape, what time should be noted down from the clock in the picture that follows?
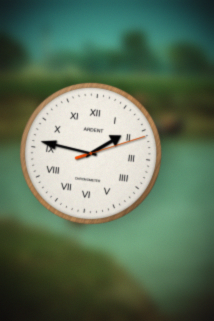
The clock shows 1 h 46 min 11 s
